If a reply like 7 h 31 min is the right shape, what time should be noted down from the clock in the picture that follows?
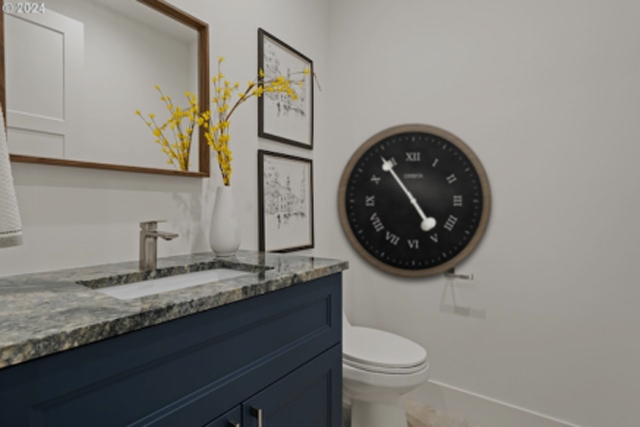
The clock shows 4 h 54 min
